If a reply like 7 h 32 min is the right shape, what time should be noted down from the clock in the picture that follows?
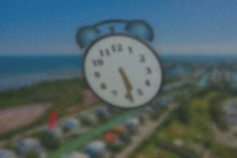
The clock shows 5 h 29 min
